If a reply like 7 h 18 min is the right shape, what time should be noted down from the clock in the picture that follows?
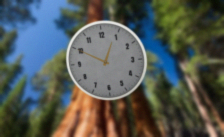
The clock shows 12 h 50 min
